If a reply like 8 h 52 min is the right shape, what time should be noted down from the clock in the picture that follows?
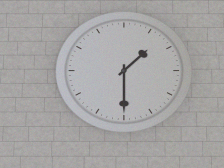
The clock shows 1 h 30 min
